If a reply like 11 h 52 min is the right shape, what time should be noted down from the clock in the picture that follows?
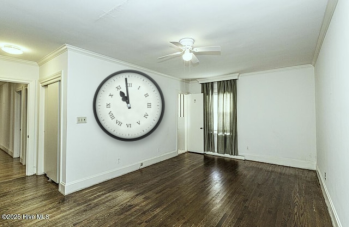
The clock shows 10 h 59 min
